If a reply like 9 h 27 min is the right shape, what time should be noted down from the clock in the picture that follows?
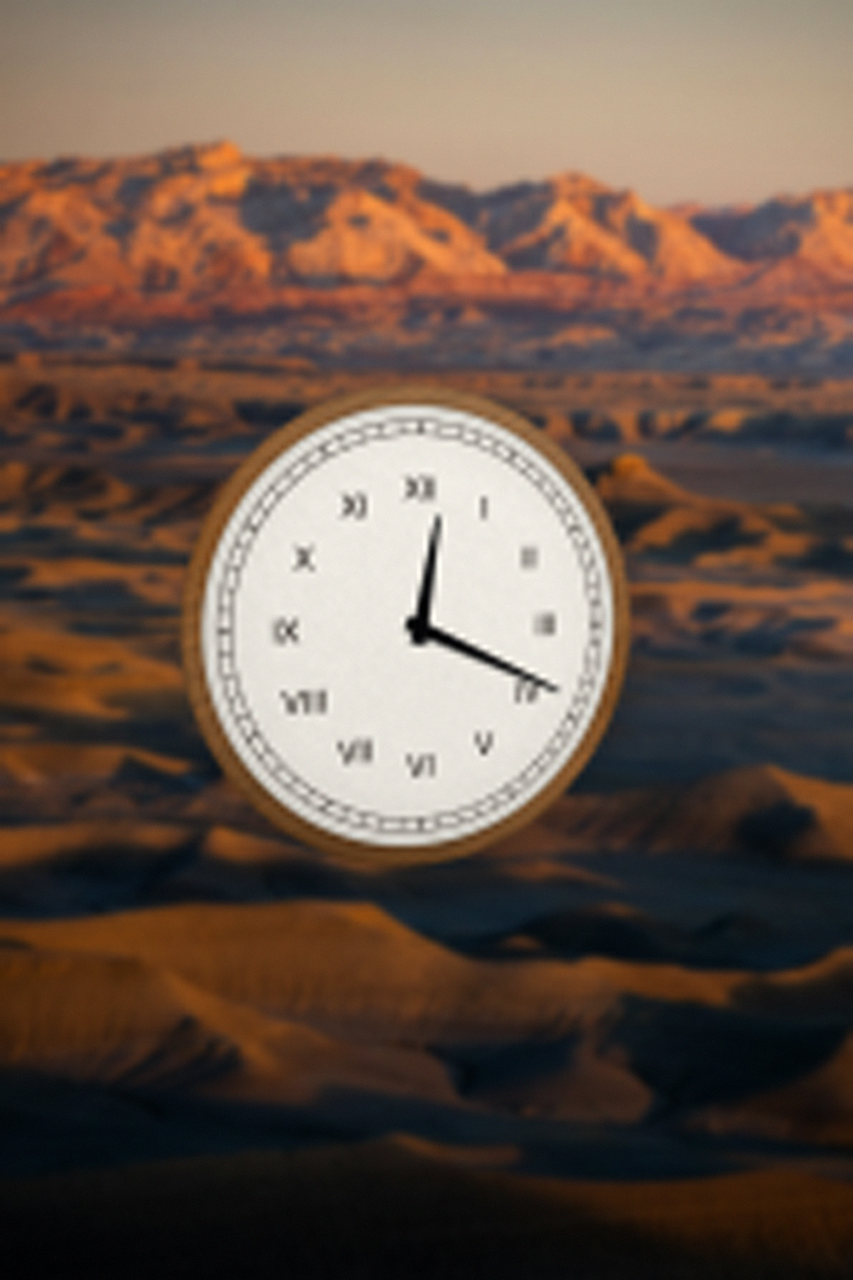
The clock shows 12 h 19 min
